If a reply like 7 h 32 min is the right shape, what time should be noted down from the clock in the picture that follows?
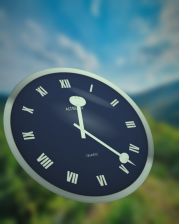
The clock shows 12 h 23 min
